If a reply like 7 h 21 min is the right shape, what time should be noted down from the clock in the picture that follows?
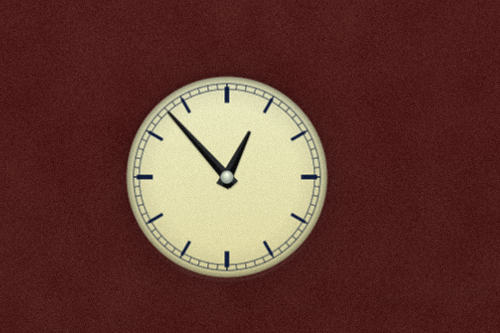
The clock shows 12 h 53 min
